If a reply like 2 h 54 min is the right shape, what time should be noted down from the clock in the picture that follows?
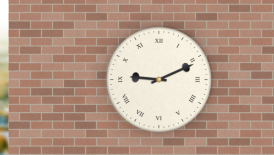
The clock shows 9 h 11 min
